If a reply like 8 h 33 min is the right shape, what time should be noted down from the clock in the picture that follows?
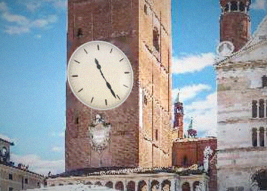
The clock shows 11 h 26 min
